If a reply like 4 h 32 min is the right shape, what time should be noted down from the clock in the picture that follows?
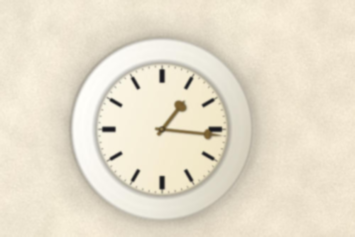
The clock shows 1 h 16 min
